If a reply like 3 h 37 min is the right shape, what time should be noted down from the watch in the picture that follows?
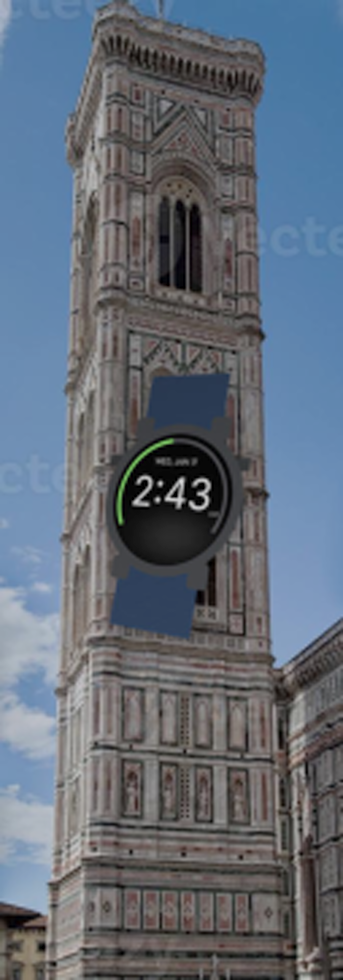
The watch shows 2 h 43 min
